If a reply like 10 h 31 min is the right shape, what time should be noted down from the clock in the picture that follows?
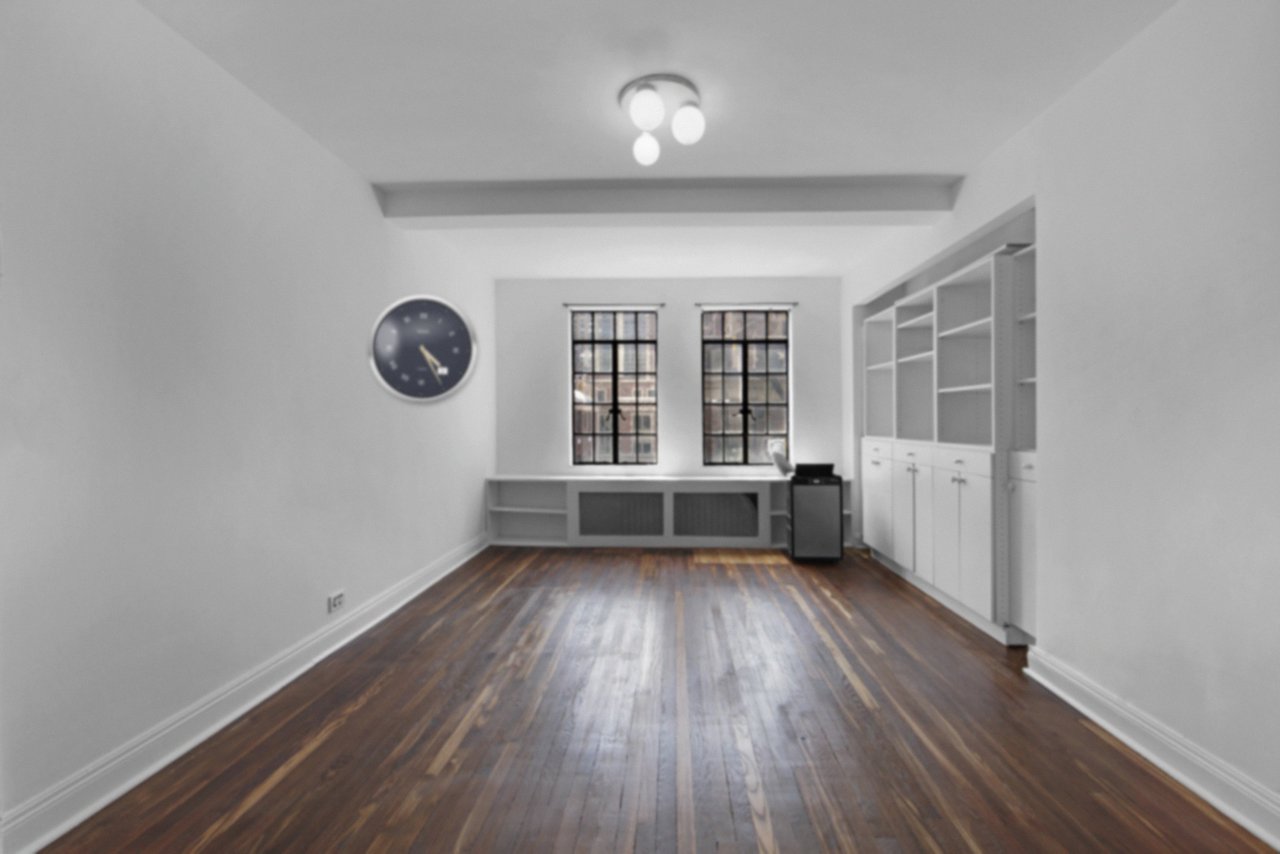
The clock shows 4 h 25 min
